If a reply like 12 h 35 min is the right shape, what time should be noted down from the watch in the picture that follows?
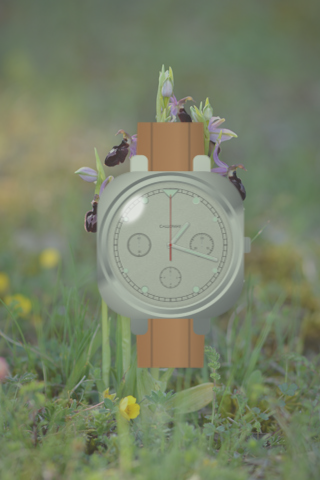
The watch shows 1 h 18 min
